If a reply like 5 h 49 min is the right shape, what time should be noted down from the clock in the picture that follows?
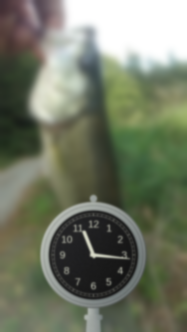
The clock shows 11 h 16 min
